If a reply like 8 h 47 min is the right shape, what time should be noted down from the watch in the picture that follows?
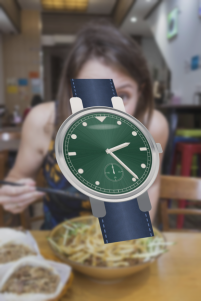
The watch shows 2 h 24 min
